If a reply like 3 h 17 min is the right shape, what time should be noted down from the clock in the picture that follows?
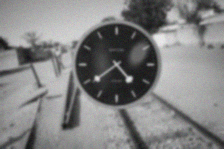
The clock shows 4 h 39 min
